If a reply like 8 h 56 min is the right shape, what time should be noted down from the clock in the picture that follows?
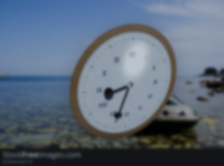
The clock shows 8 h 33 min
